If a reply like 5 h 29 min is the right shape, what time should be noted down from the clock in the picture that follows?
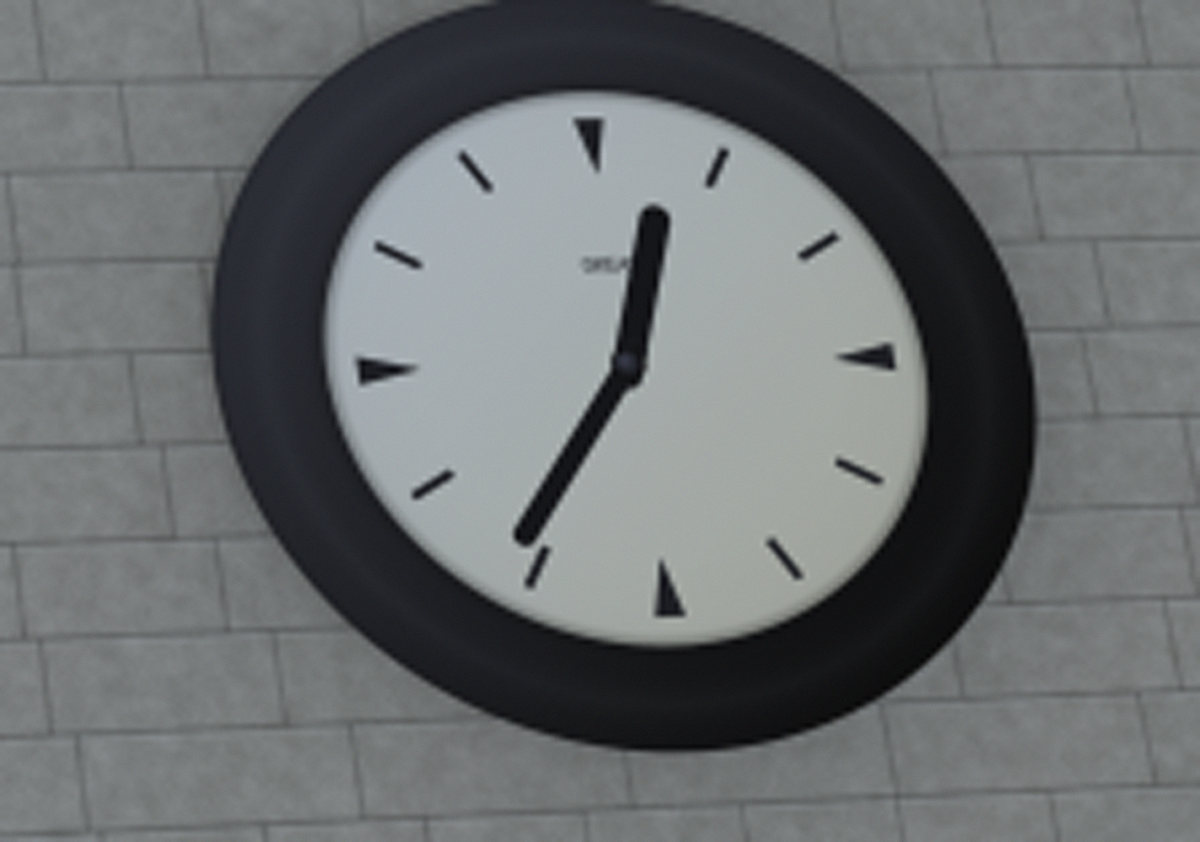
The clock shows 12 h 36 min
